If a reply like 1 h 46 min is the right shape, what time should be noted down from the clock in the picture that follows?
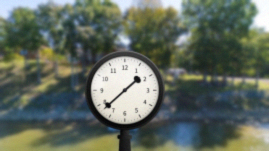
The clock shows 1 h 38 min
